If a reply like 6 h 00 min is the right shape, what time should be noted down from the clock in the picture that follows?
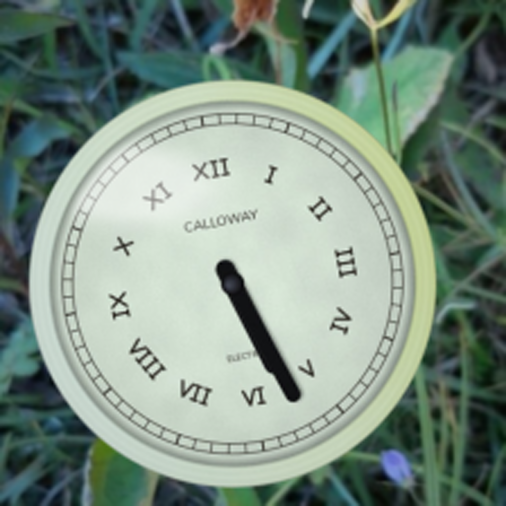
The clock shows 5 h 27 min
